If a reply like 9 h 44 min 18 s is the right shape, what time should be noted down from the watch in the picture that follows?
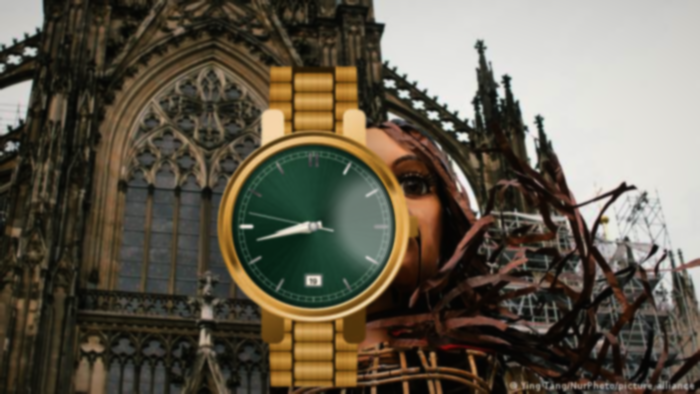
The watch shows 8 h 42 min 47 s
